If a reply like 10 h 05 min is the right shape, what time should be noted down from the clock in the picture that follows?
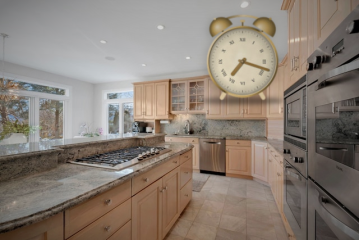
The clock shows 7 h 18 min
